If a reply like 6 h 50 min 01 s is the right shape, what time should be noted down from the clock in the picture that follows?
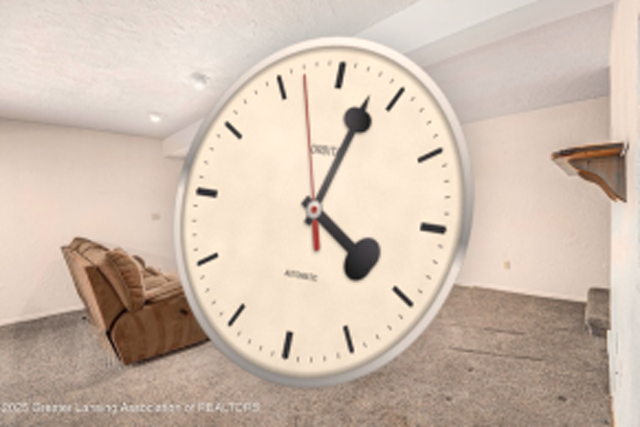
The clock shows 4 h 02 min 57 s
